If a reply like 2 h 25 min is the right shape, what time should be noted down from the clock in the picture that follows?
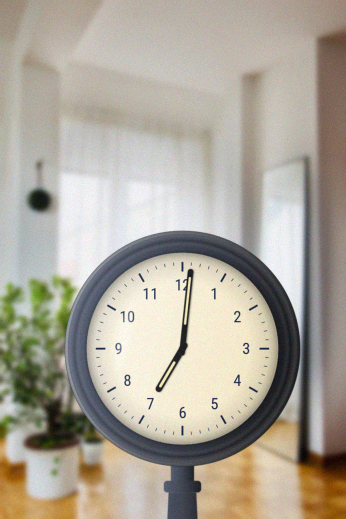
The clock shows 7 h 01 min
